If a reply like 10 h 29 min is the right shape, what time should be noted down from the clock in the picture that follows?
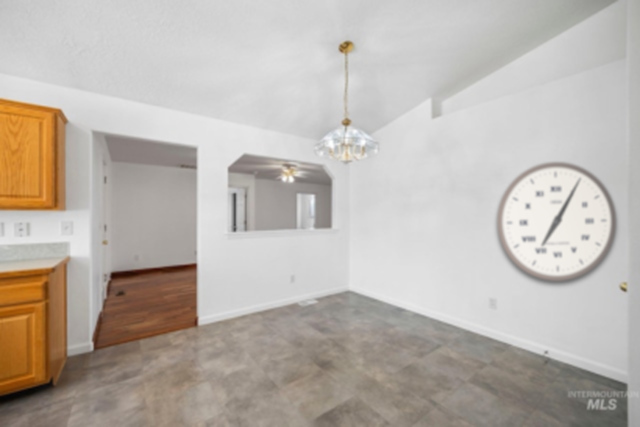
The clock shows 7 h 05 min
